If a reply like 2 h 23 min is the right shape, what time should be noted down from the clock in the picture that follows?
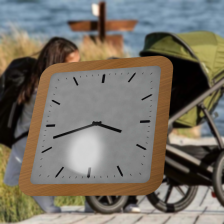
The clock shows 3 h 42 min
